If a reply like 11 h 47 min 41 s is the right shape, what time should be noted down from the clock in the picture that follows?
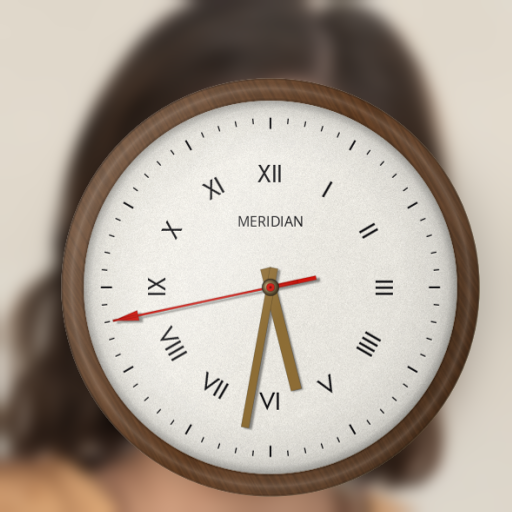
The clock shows 5 h 31 min 43 s
